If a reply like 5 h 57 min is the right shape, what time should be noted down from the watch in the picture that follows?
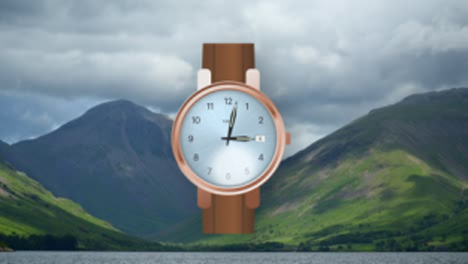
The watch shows 3 h 02 min
